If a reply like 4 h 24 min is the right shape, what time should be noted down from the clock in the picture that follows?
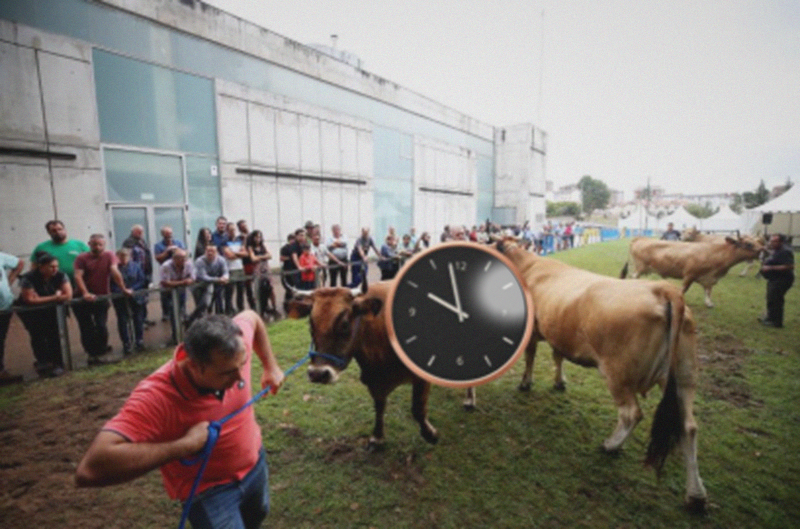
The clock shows 9 h 58 min
